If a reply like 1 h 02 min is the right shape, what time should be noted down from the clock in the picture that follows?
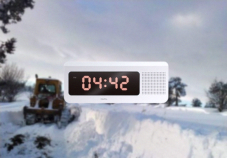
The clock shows 4 h 42 min
